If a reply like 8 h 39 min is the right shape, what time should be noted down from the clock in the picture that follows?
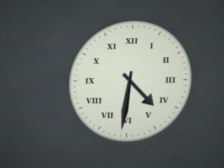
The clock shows 4 h 31 min
